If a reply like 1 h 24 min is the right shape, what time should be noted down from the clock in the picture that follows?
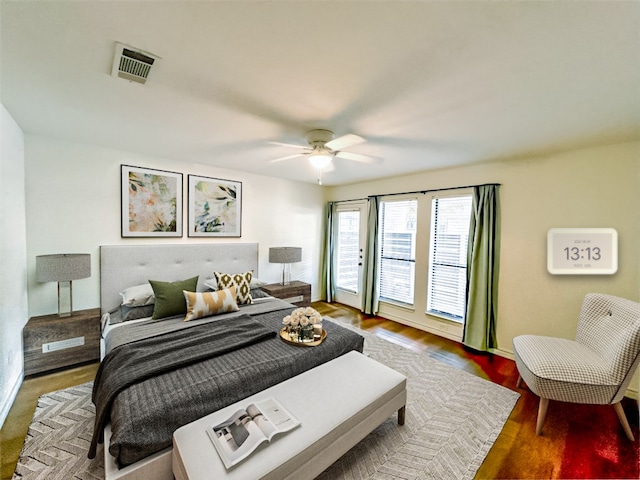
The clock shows 13 h 13 min
